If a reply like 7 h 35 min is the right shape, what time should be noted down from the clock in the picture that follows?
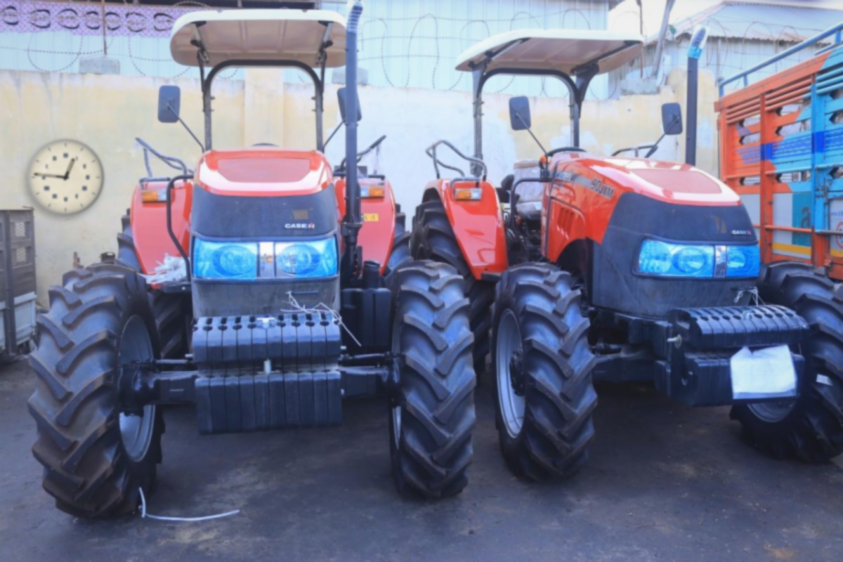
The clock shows 12 h 46 min
